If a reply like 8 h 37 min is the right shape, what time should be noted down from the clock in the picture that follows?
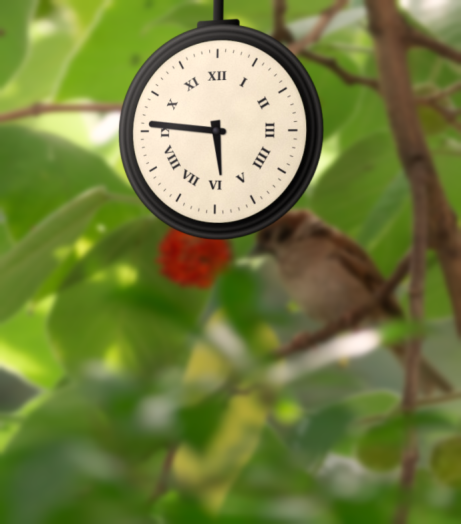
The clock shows 5 h 46 min
